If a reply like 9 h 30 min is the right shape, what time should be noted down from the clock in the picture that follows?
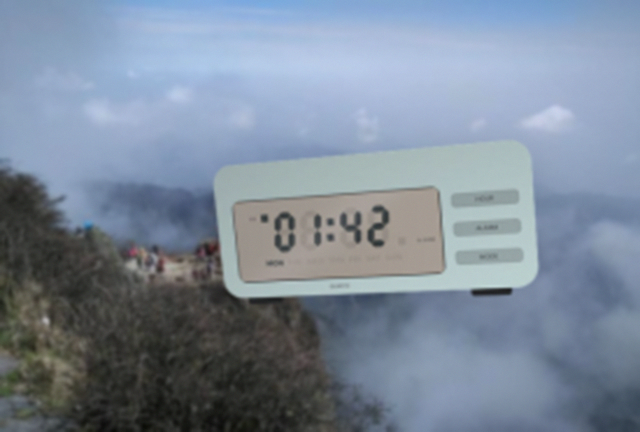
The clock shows 1 h 42 min
